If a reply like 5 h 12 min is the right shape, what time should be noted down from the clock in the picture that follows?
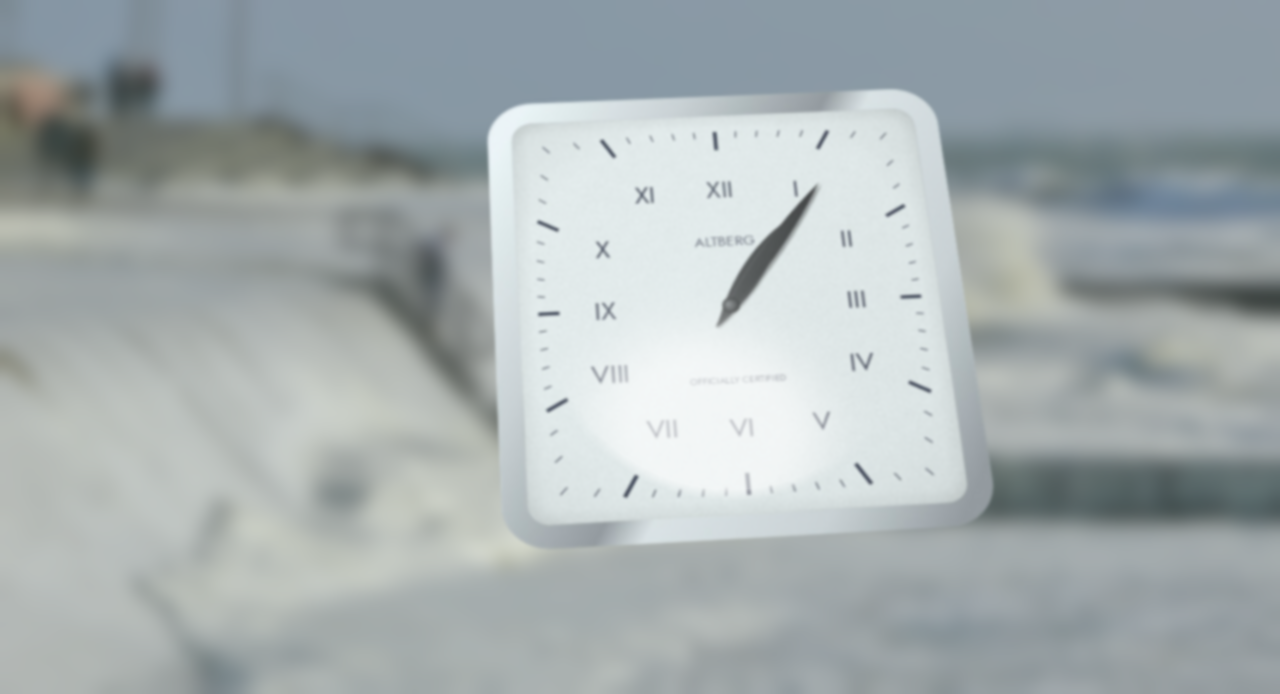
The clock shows 1 h 06 min
